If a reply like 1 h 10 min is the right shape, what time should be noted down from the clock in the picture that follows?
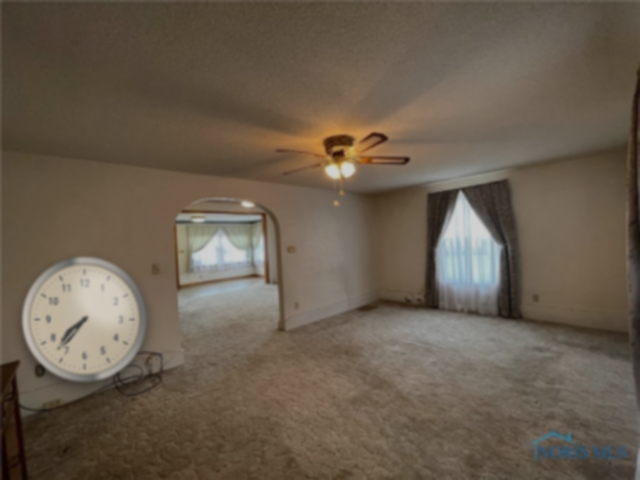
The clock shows 7 h 37 min
